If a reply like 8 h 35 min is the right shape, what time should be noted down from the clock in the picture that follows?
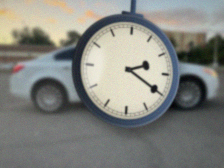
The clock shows 2 h 20 min
